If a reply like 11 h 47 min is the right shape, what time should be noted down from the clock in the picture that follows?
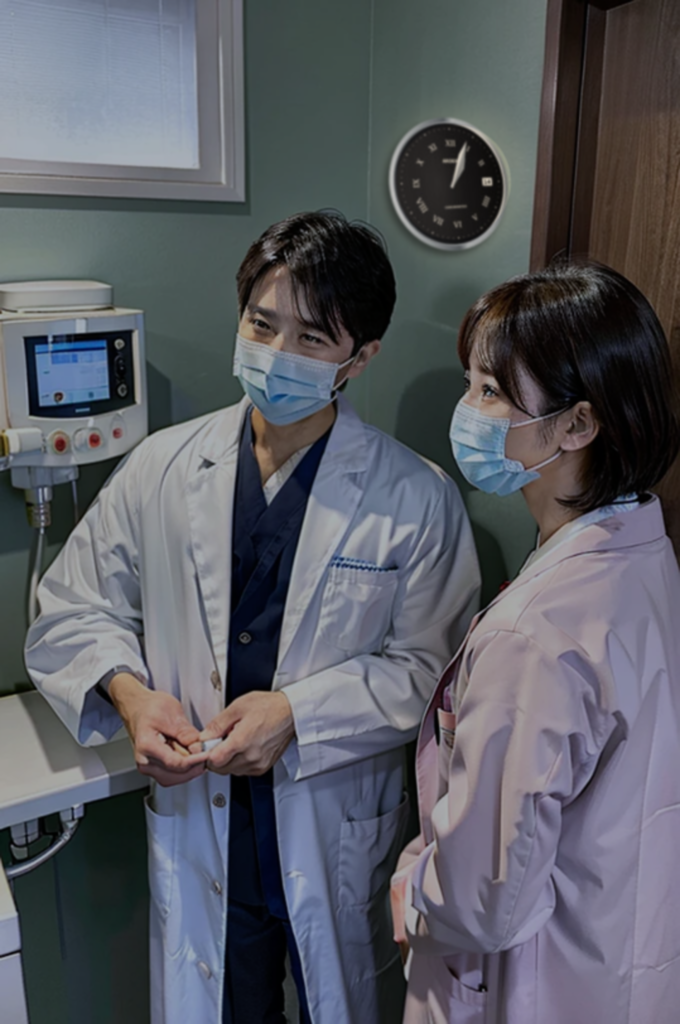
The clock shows 1 h 04 min
